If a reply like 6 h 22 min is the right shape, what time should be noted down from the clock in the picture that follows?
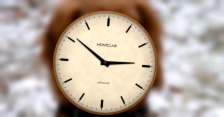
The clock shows 2 h 51 min
